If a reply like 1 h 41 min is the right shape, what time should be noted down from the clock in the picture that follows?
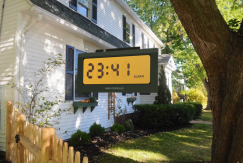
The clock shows 23 h 41 min
